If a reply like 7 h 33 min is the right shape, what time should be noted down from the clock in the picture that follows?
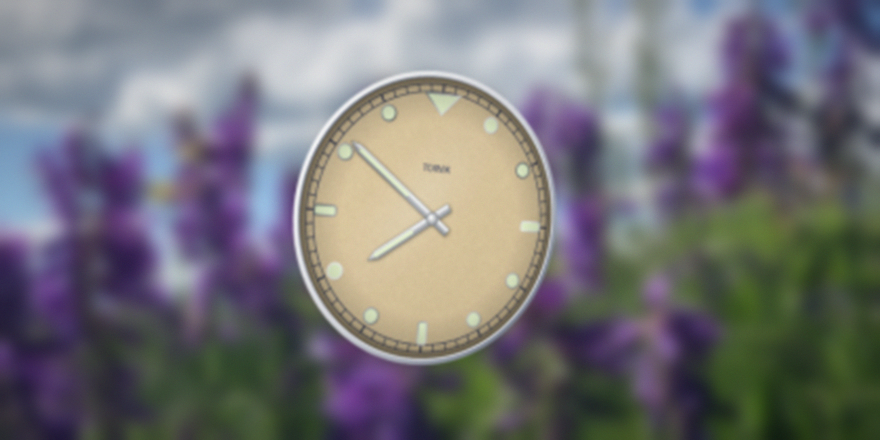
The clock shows 7 h 51 min
